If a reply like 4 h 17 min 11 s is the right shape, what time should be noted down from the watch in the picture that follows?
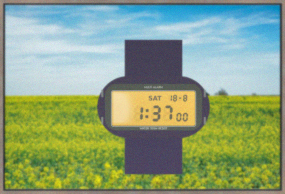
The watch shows 1 h 37 min 00 s
